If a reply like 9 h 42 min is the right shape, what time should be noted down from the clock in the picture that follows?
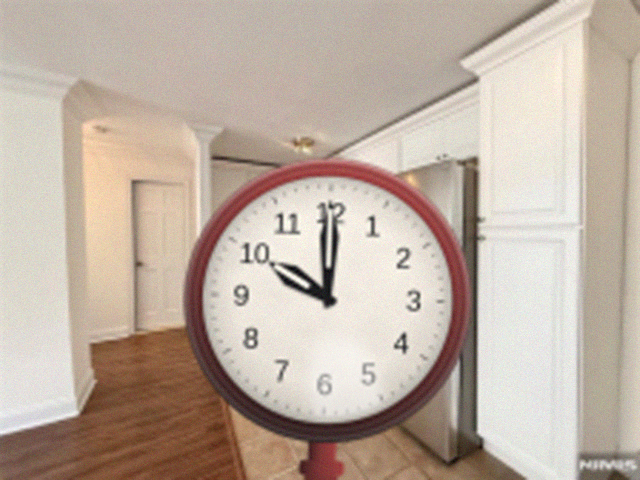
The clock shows 10 h 00 min
